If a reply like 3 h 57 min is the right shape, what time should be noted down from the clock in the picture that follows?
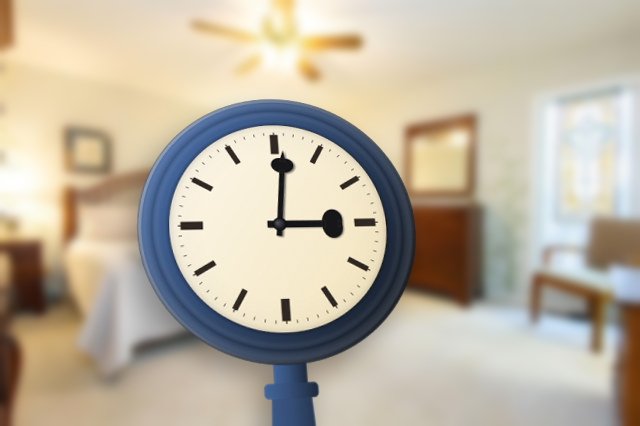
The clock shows 3 h 01 min
